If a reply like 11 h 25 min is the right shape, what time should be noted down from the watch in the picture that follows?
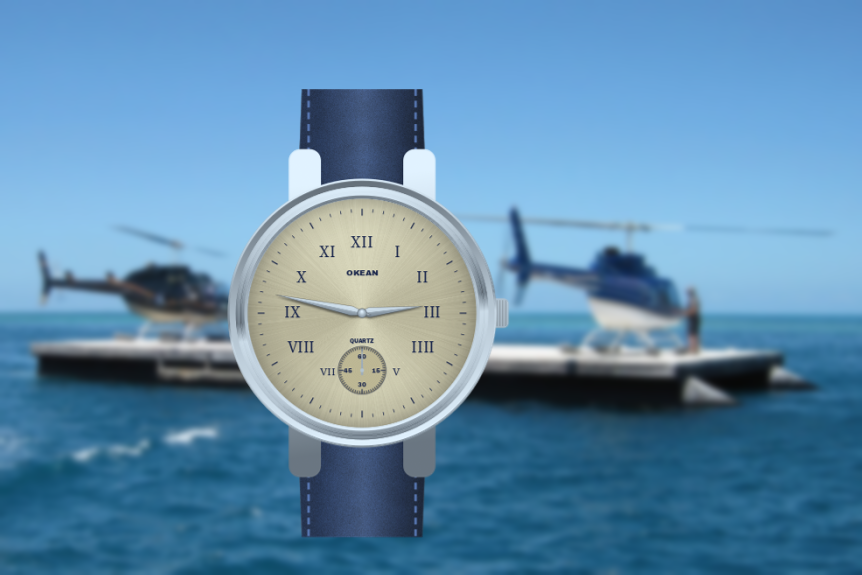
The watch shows 2 h 47 min
